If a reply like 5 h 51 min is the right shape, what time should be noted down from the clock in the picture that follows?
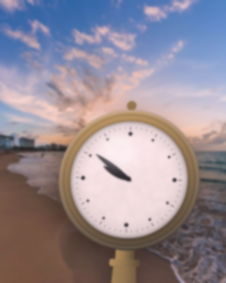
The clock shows 9 h 51 min
